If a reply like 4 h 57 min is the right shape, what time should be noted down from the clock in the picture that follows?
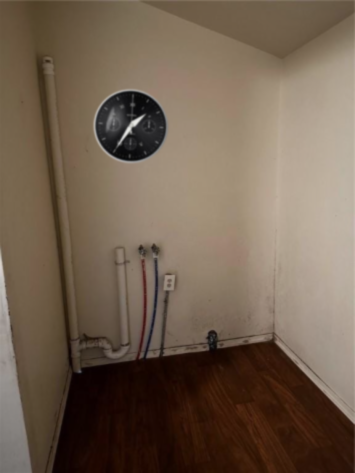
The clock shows 1 h 35 min
